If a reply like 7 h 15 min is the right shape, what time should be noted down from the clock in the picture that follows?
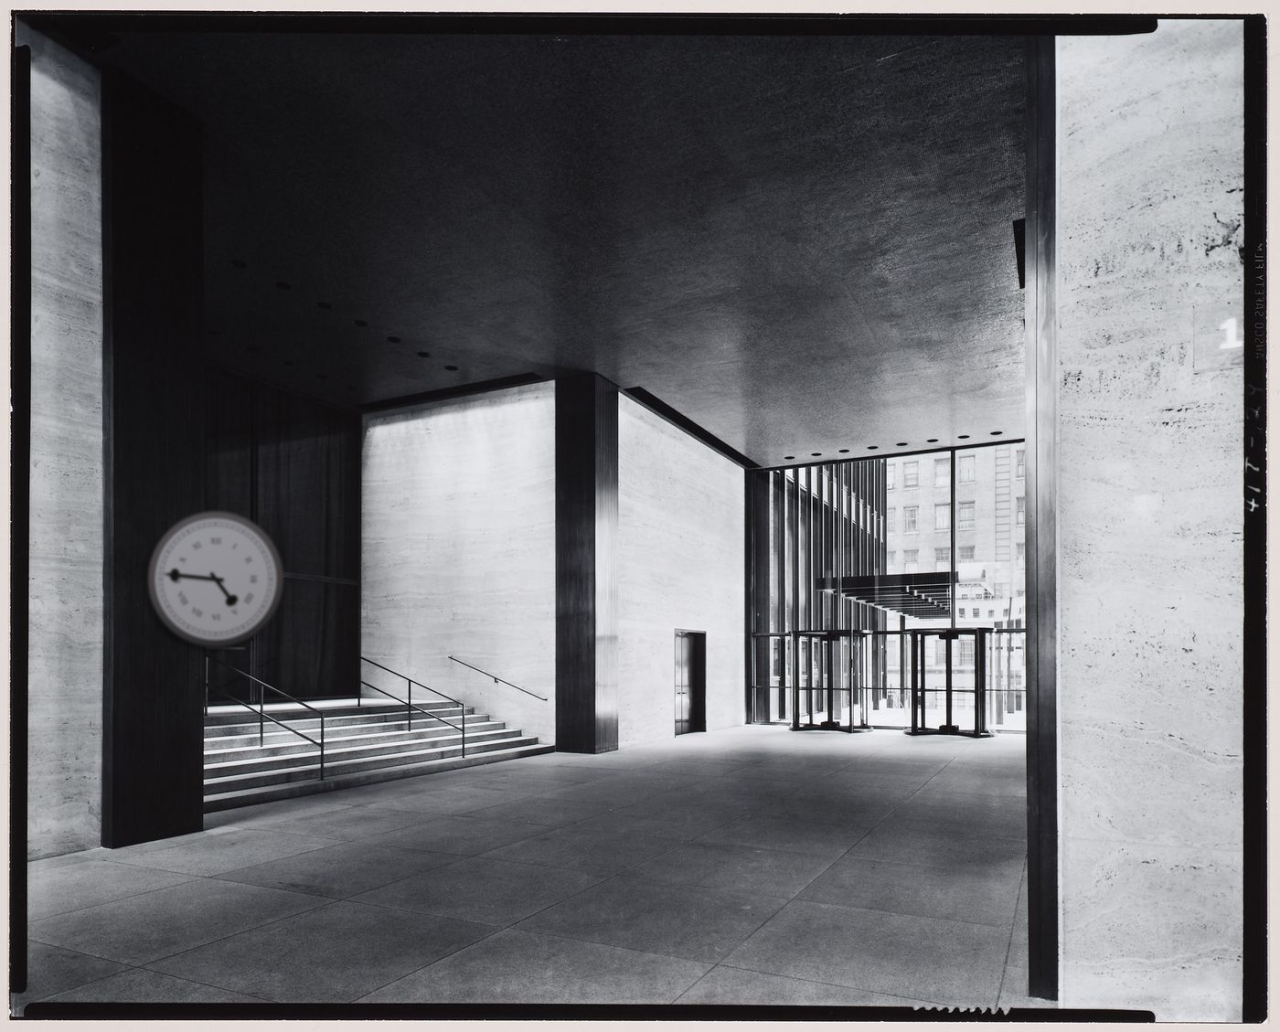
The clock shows 4 h 46 min
